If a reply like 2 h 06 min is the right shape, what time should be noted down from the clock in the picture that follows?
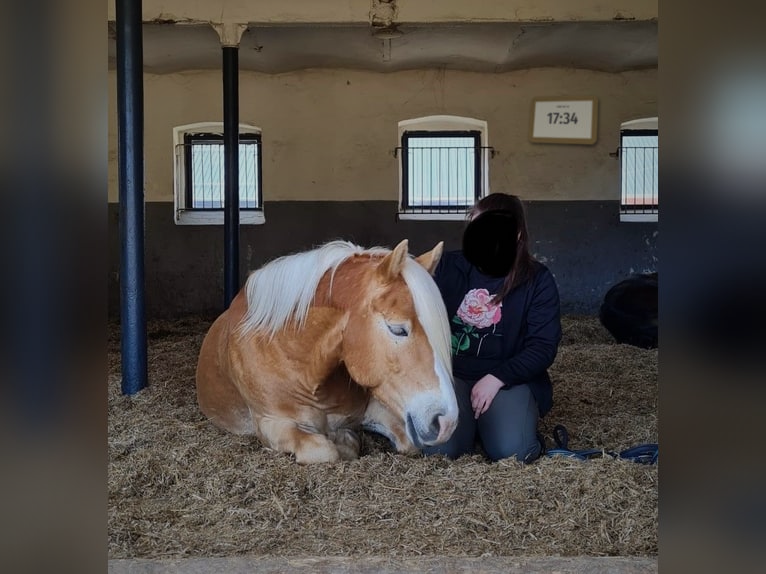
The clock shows 17 h 34 min
